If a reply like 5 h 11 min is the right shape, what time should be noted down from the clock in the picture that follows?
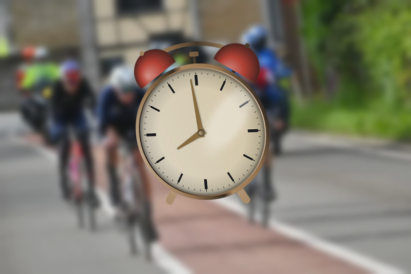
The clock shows 7 h 59 min
